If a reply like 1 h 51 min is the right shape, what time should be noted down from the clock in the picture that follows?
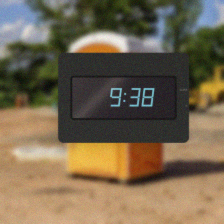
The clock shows 9 h 38 min
